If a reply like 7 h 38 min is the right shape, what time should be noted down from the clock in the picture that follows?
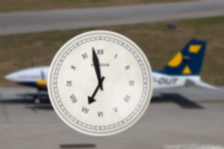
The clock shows 6 h 58 min
